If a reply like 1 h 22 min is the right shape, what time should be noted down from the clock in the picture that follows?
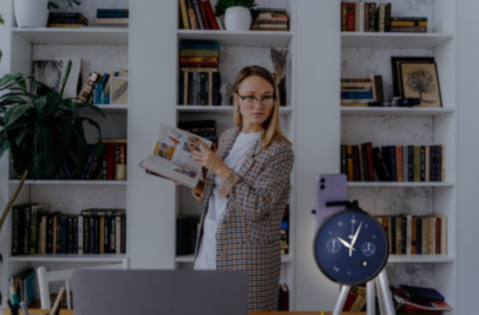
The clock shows 10 h 03 min
